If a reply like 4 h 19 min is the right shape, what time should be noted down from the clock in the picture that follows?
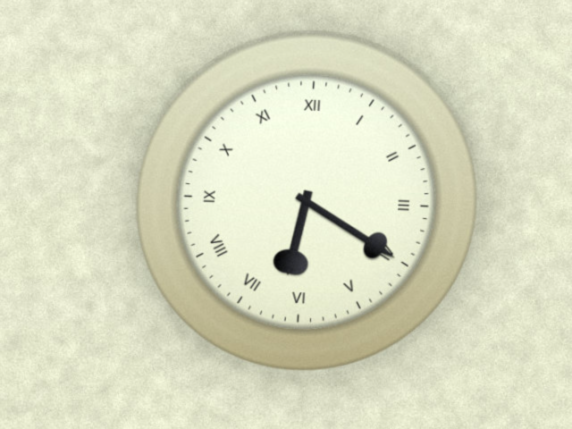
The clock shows 6 h 20 min
